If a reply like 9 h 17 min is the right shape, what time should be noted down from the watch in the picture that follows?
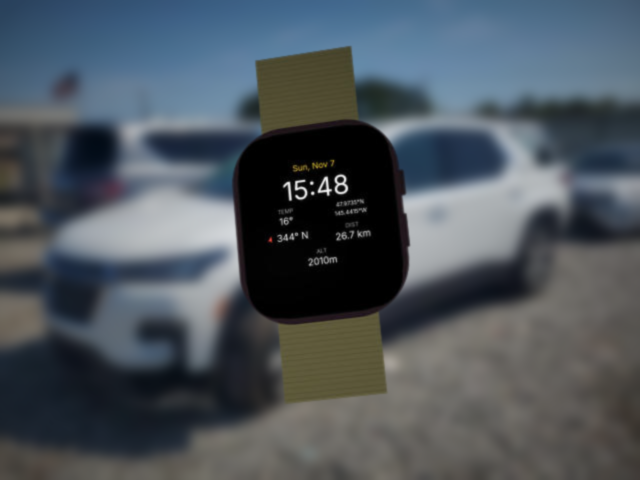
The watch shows 15 h 48 min
